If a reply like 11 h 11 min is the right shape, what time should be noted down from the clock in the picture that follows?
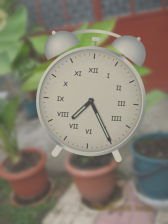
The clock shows 7 h 25 min
